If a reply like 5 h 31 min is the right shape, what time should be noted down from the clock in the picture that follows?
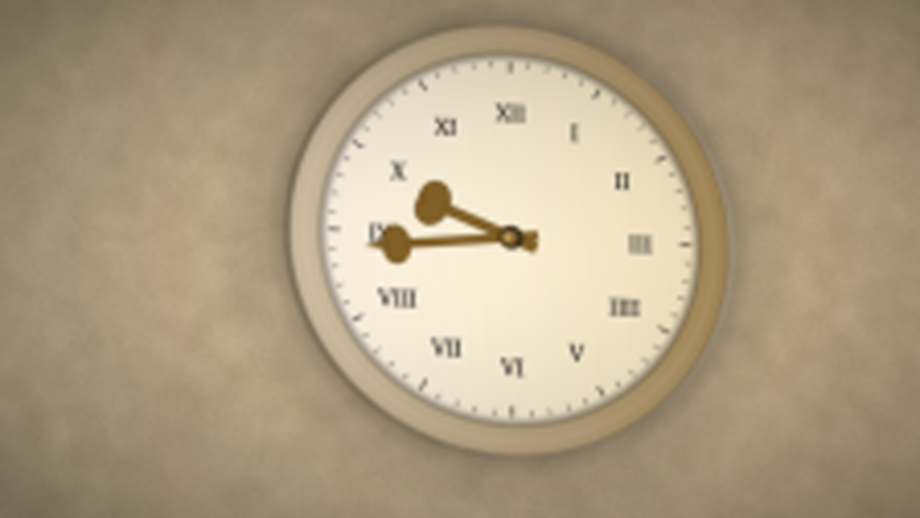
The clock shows 9 h 44 min
